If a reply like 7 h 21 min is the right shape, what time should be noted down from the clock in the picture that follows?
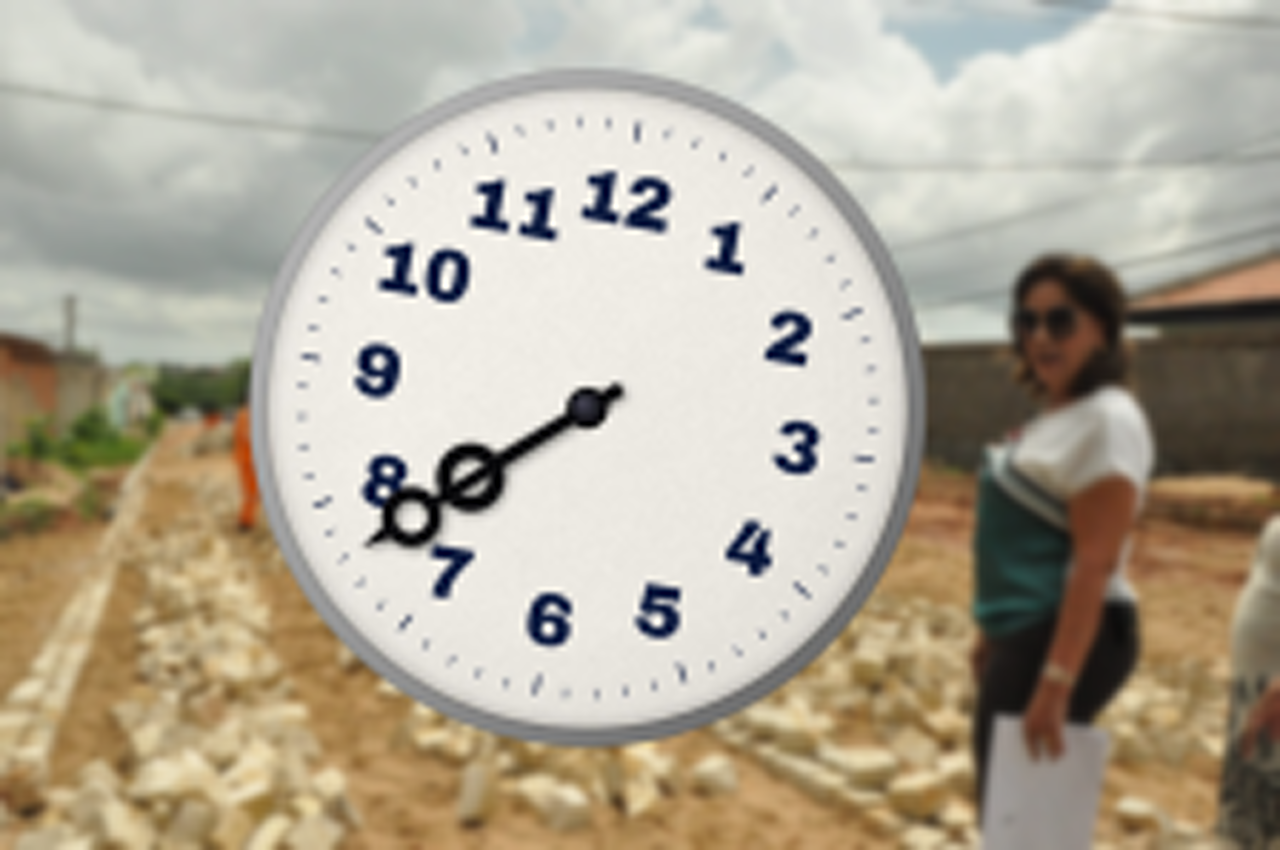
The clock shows 7 h 38 min
